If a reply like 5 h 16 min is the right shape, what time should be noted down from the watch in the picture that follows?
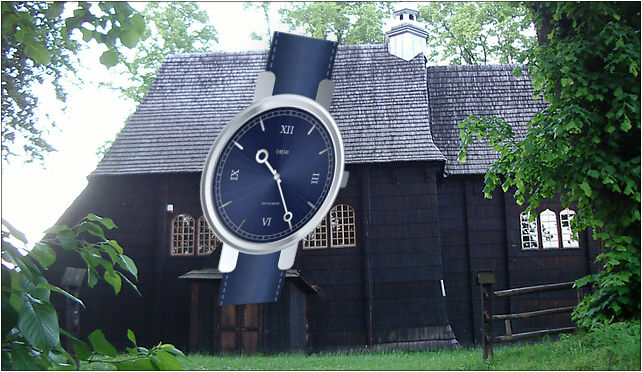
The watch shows 10 h 25 min
